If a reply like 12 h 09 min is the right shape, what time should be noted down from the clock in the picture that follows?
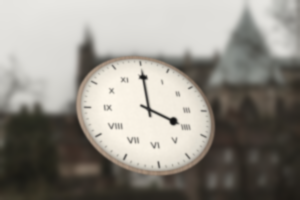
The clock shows 4 h 00 min
